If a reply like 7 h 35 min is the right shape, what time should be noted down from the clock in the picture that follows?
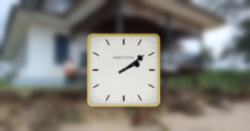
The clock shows 2 h 09 min
